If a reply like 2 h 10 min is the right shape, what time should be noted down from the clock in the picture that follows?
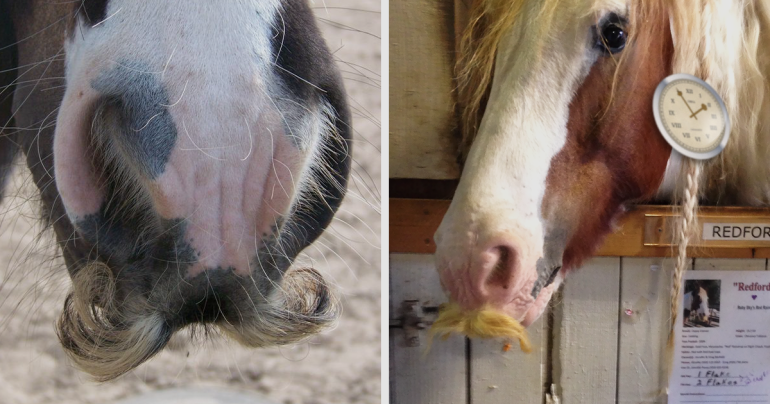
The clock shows 1 h 55 min
